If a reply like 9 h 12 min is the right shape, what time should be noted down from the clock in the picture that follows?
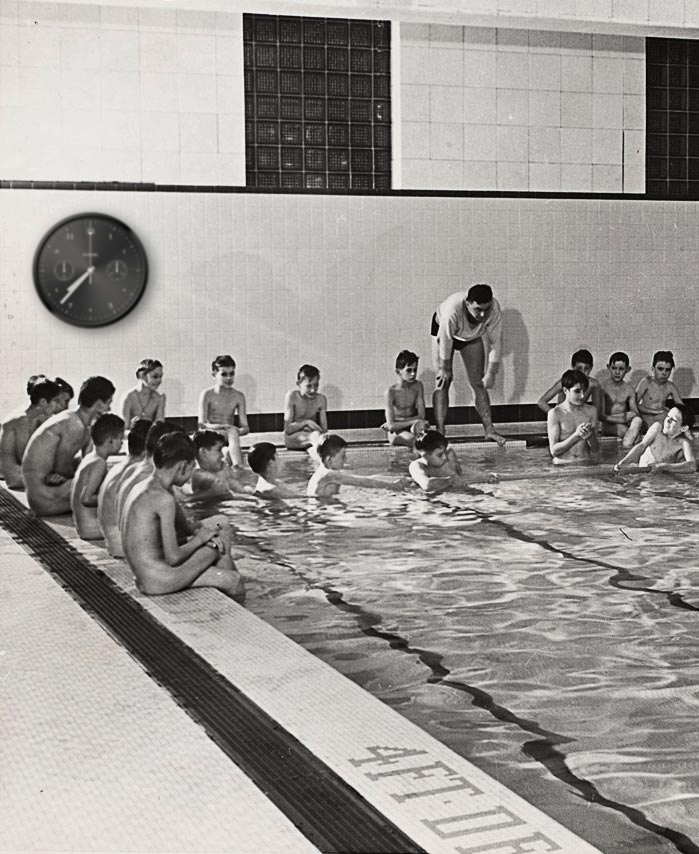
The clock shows 7 h 37 min
